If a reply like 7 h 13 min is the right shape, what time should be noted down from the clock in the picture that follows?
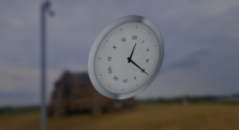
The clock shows 12 h 20 min
